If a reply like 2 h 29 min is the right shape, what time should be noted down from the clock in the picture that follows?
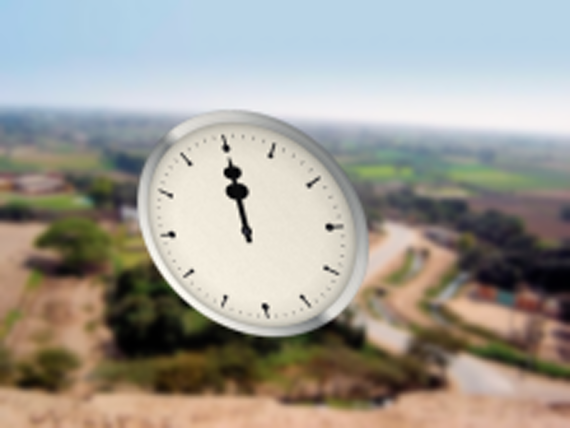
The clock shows 12 h 00 min
